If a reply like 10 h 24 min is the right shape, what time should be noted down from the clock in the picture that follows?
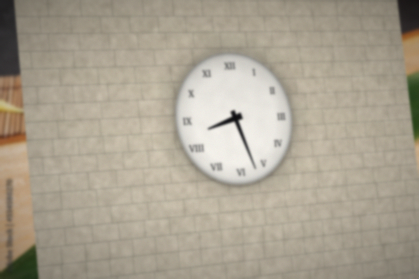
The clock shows 8 h 27 min
